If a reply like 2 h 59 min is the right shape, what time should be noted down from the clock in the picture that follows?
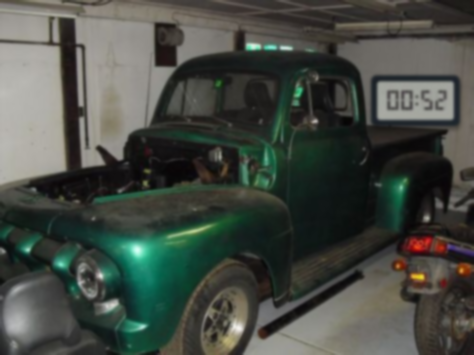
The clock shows 0 h 52 min
